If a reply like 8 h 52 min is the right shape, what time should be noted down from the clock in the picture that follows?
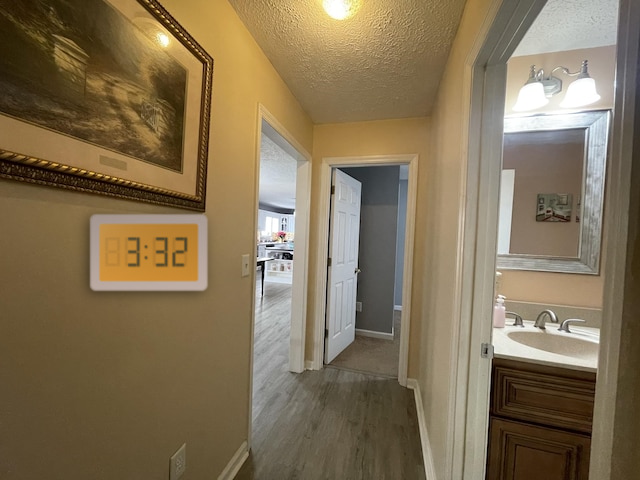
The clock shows 3 h 32 min
